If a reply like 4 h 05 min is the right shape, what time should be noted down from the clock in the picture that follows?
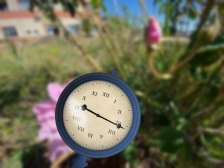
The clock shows 9 h 16 min
